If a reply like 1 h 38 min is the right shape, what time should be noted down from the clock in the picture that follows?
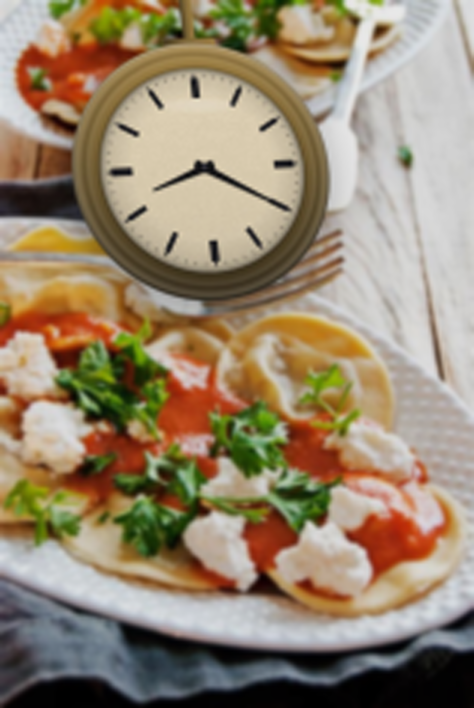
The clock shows 8 h 20 min
